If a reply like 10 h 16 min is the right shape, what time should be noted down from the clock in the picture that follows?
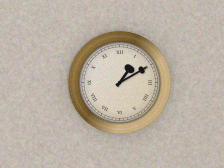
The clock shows 1 h 10 min
